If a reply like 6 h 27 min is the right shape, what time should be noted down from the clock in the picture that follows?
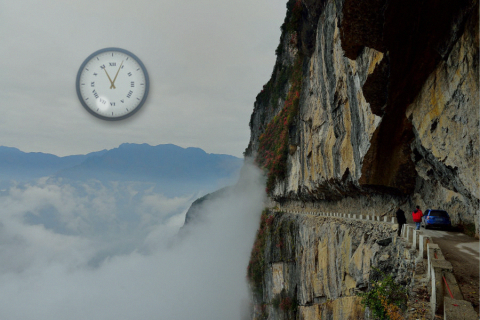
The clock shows 11 h 04 min
